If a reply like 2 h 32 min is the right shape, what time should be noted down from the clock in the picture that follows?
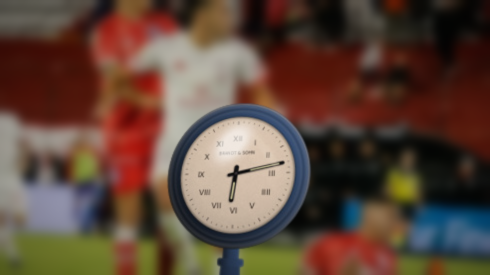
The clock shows 6 h 13 min
